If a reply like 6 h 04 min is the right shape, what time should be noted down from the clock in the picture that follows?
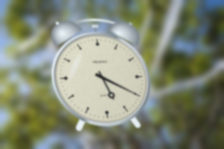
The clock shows 5 h 20 min
